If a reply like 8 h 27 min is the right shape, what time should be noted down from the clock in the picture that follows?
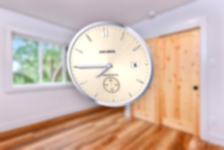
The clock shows 7 h 45 min
